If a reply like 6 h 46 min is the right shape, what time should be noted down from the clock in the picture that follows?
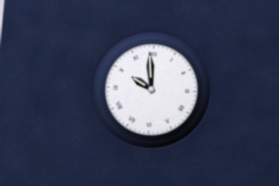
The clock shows 9 h 59 min
